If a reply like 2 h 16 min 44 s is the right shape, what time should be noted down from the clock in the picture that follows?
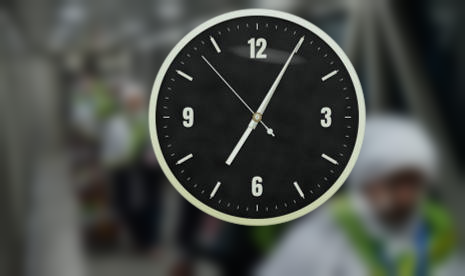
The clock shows 7 h 04 min 53 s
